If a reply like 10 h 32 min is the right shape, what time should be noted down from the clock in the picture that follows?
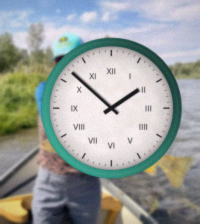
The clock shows 1 h 52 min
